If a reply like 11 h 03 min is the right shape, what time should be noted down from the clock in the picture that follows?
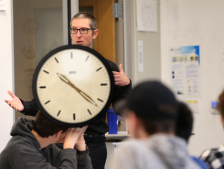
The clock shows 10 h 22 min
